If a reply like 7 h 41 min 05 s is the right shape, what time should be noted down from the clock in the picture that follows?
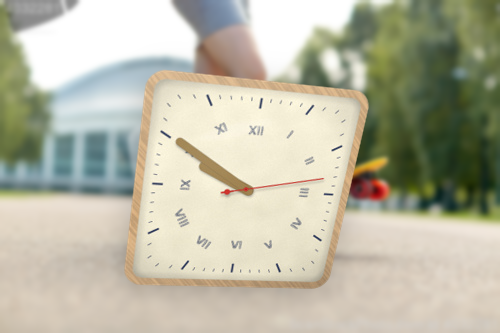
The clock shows 9 h 50 min 13 s
